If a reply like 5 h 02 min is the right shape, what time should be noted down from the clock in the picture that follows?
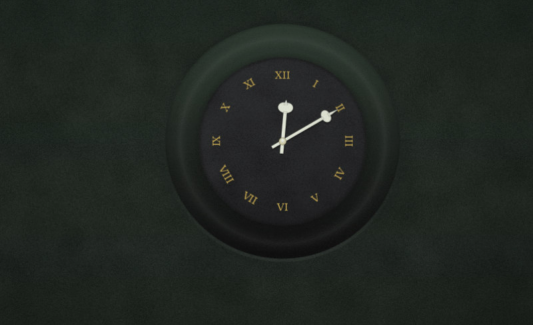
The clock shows 12 h 10 min
